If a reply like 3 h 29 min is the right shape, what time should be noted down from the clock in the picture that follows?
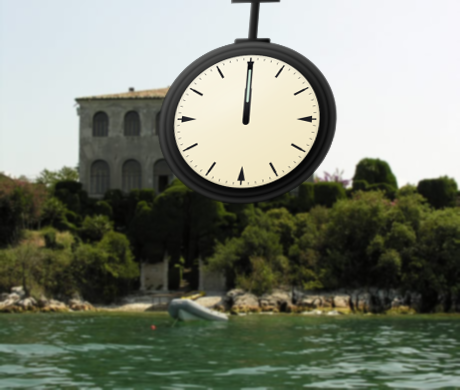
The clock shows 12 h 00 min
